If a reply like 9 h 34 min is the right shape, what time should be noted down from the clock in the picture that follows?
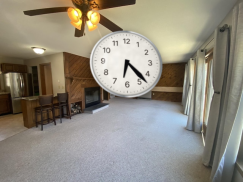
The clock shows 6 h 23 min
